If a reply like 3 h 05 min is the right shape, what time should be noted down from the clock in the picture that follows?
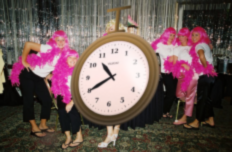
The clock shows 10 h 40 min
